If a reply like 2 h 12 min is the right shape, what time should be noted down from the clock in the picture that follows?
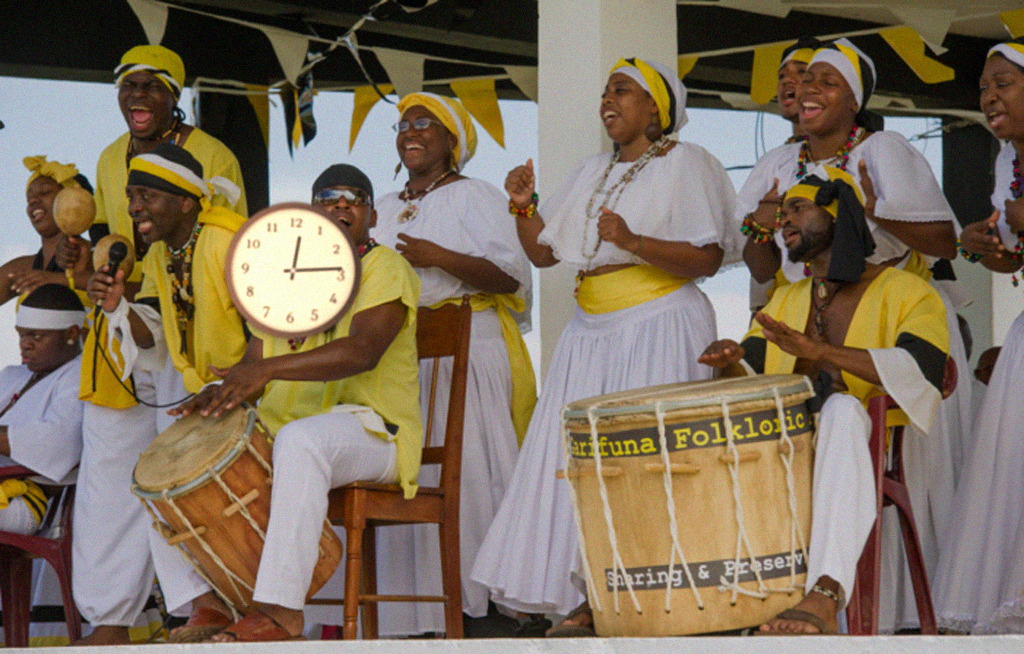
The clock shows 12 h 14 min
